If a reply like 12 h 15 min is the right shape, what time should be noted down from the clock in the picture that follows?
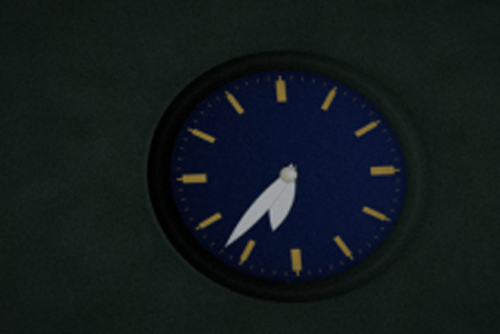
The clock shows 6 h 37 min
